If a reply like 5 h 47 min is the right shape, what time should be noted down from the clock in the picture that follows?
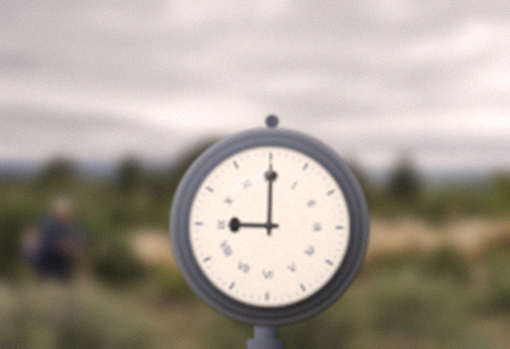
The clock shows 9 h 00 min
